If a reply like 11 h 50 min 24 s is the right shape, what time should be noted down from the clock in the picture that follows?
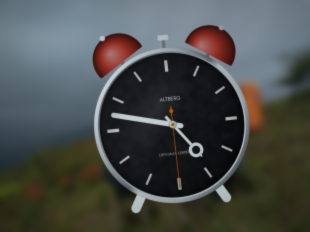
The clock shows 4 h 47 min 30 s
